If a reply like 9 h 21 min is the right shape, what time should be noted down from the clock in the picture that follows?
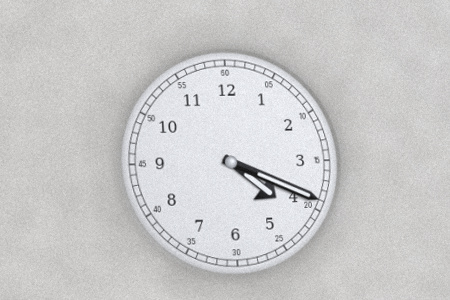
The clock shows 4 h 19 min
